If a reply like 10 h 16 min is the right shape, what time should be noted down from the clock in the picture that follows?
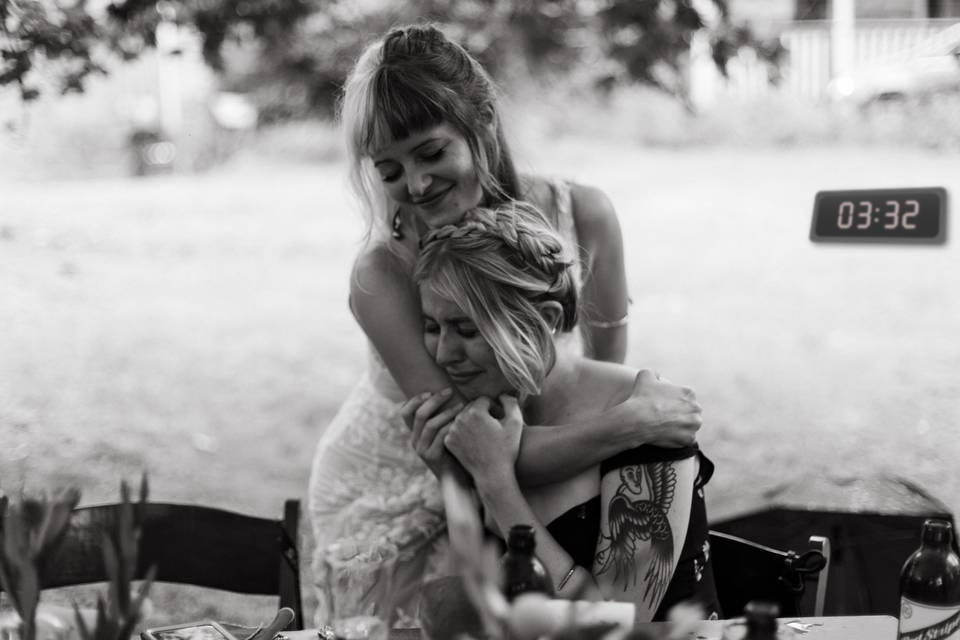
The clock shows 3 h 32 min
